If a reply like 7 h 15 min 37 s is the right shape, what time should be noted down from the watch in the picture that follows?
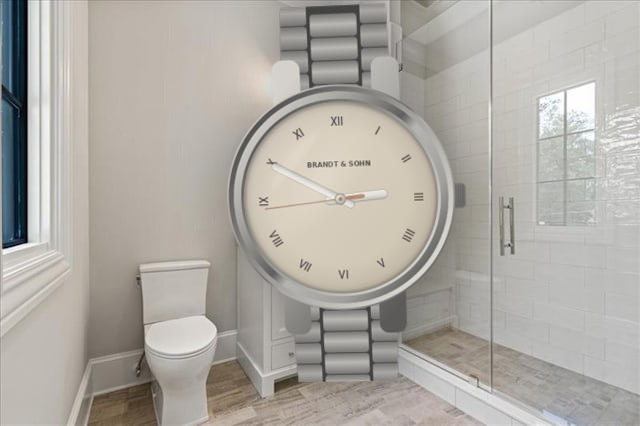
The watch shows 2 h 49 min 44 s
